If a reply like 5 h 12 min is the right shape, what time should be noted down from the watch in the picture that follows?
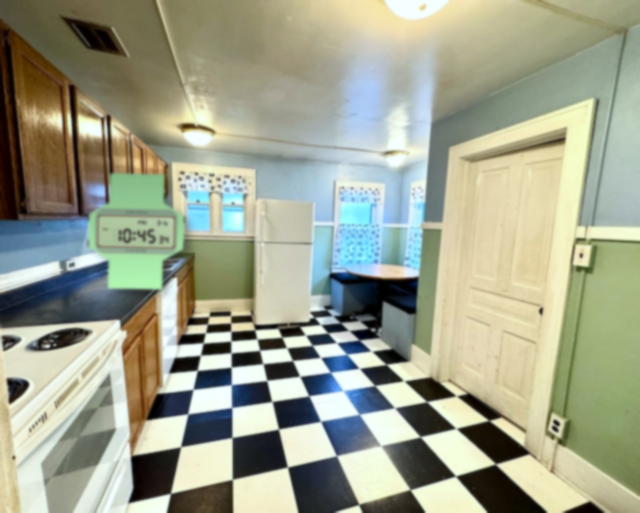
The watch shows 10 h 45 min
